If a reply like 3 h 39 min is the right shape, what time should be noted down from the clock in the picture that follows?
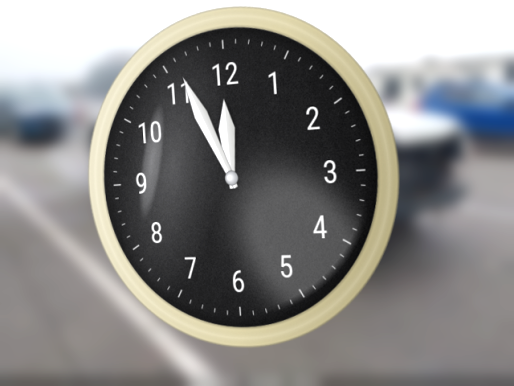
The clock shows 11 h 56 min
